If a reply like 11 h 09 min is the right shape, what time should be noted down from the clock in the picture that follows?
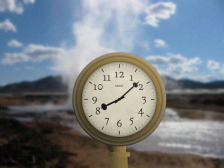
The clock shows 8 h 08 min
